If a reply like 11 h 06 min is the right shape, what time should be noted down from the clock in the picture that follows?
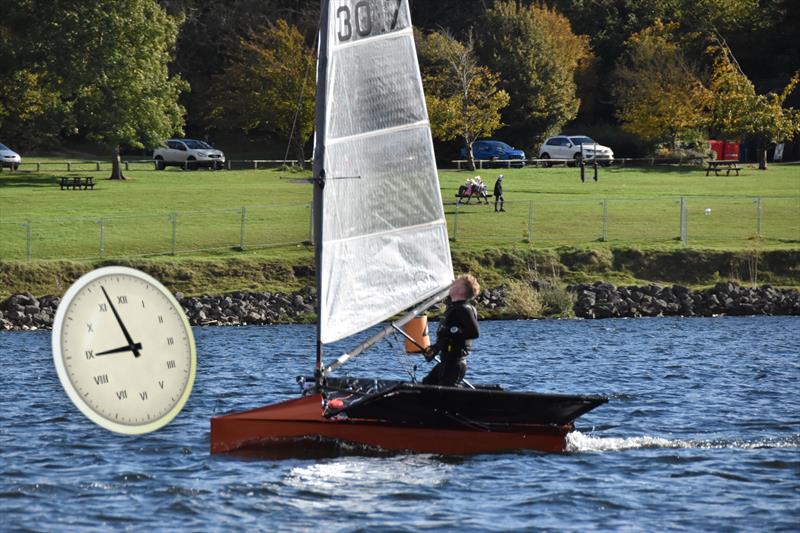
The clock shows 8 h 57 min
